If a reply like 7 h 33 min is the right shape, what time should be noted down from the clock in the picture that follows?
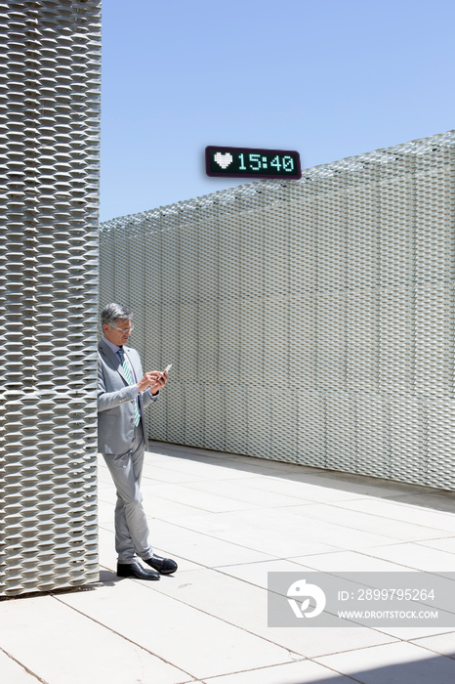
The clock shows 15 h 40 min
